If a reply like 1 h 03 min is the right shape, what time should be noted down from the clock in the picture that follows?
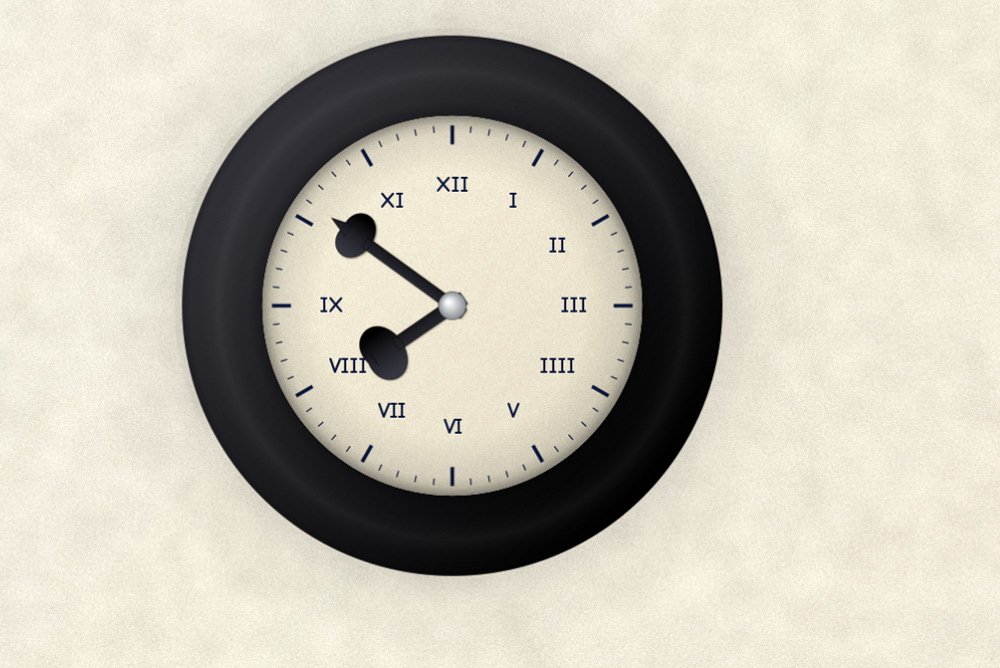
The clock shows 7 h 51 min
